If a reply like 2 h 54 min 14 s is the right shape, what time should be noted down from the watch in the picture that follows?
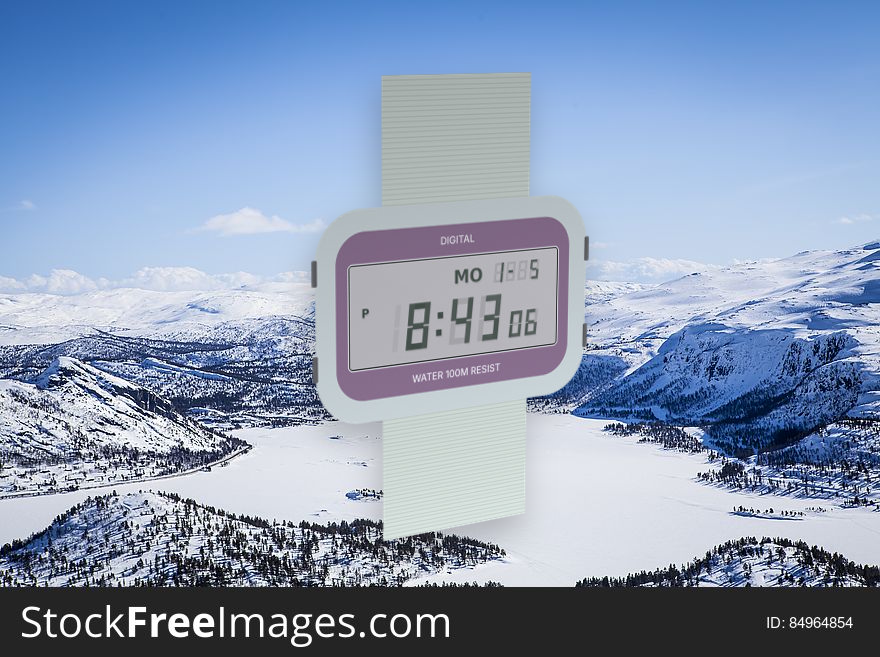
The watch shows 8 h 43 min 06 s
